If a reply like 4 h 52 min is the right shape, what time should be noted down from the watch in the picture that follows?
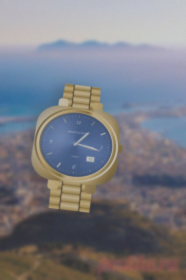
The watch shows 1 h 17 min
